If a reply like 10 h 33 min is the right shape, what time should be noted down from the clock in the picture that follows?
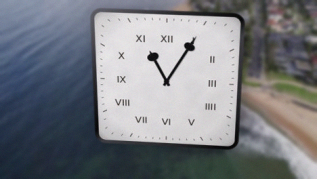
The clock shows 11 h 05 min
